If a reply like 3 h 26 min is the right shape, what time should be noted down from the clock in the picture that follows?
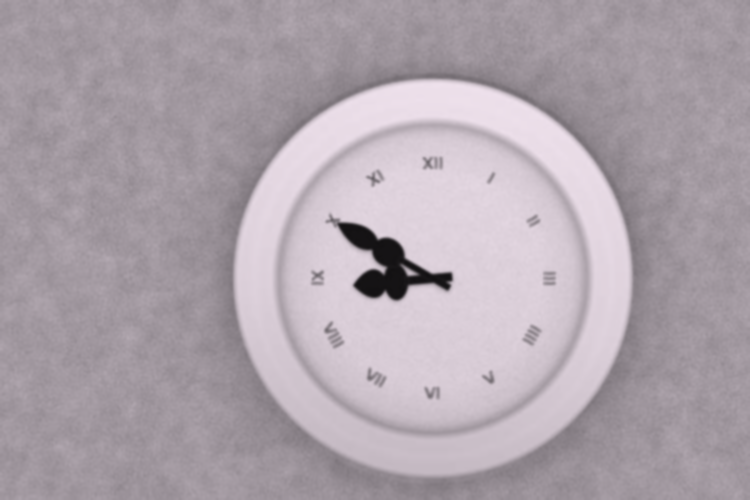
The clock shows 8 h 50 min
